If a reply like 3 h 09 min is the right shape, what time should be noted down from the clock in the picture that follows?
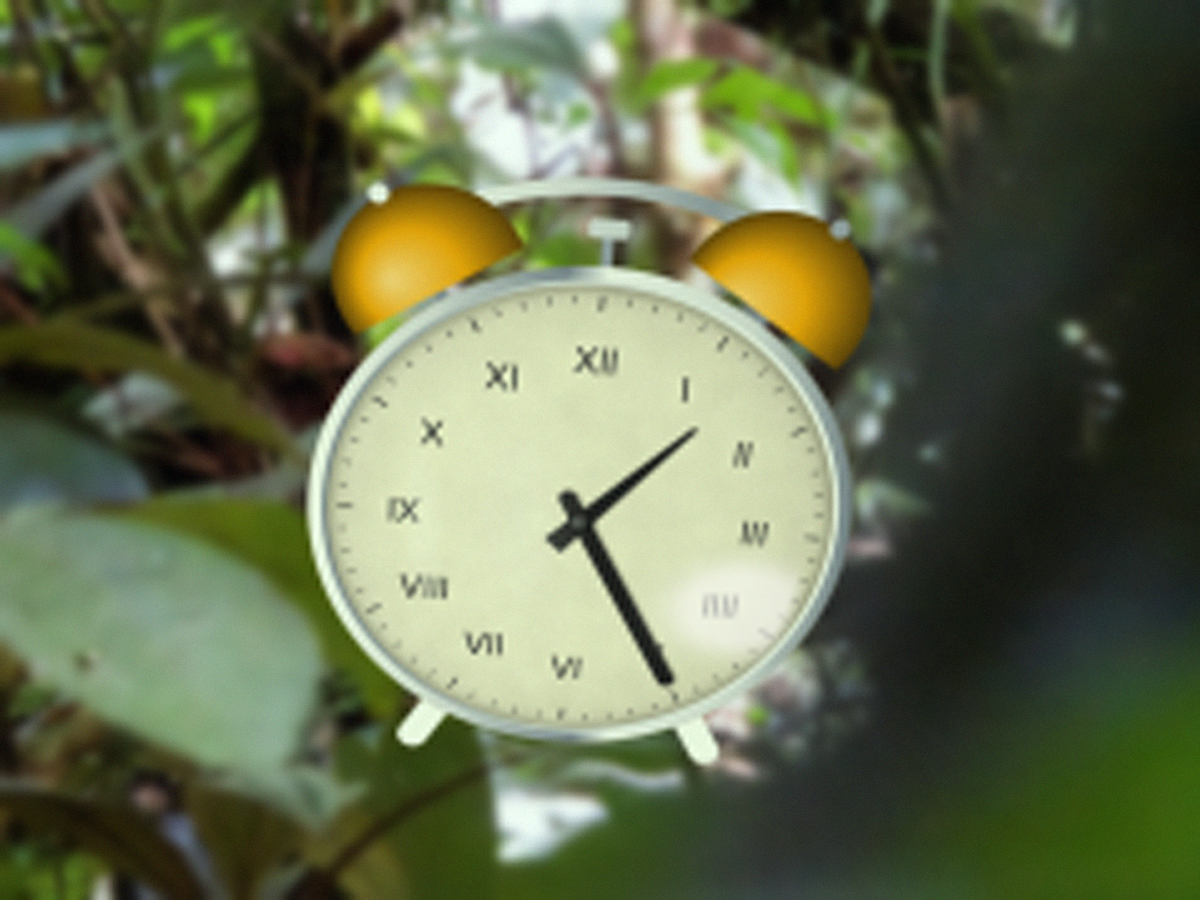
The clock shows 1 h 25 min
